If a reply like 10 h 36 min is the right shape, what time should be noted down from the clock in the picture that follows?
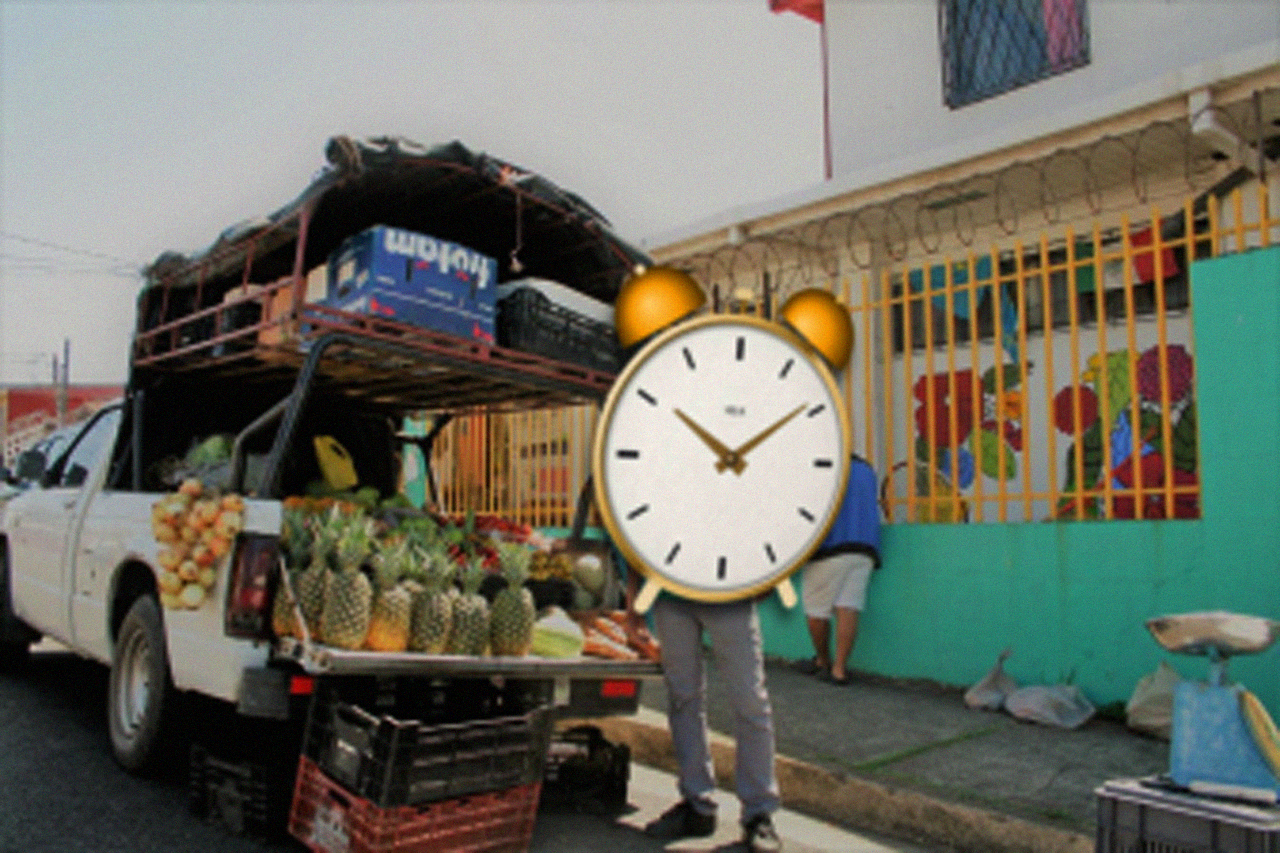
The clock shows 10 h 09 min
